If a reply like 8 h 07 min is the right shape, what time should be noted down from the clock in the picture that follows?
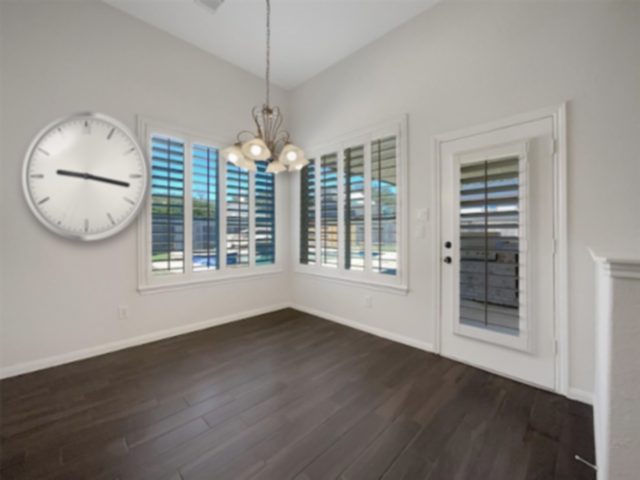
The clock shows 9 h 17 min
